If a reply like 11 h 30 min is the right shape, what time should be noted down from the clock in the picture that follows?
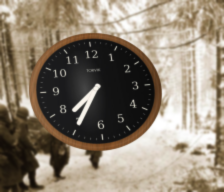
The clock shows 7 h 35 min
